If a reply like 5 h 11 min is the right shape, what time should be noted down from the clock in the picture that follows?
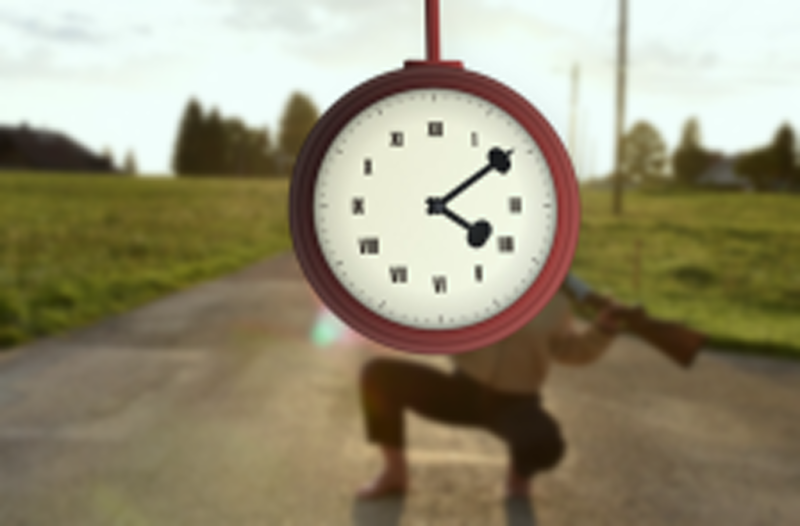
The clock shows 4 h 09 min
